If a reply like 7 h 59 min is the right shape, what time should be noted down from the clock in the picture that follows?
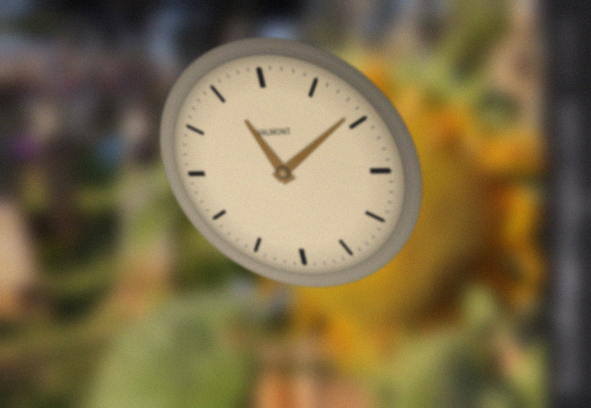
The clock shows 11 h 09 min
